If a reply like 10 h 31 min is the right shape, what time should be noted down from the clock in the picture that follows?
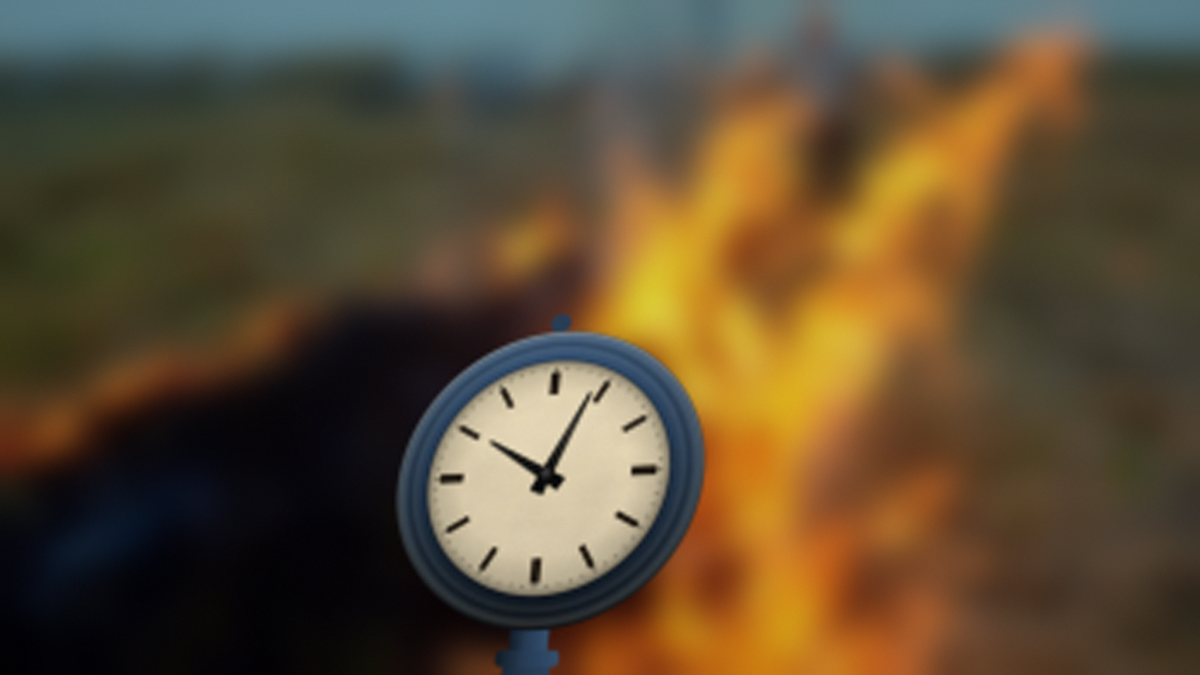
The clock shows 10 h 04 min
